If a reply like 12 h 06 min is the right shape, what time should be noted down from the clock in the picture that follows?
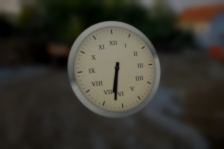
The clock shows 6 h 32 min
